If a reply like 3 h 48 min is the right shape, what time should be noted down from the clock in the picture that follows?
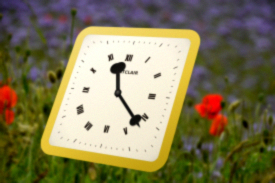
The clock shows 11 h 22 min
